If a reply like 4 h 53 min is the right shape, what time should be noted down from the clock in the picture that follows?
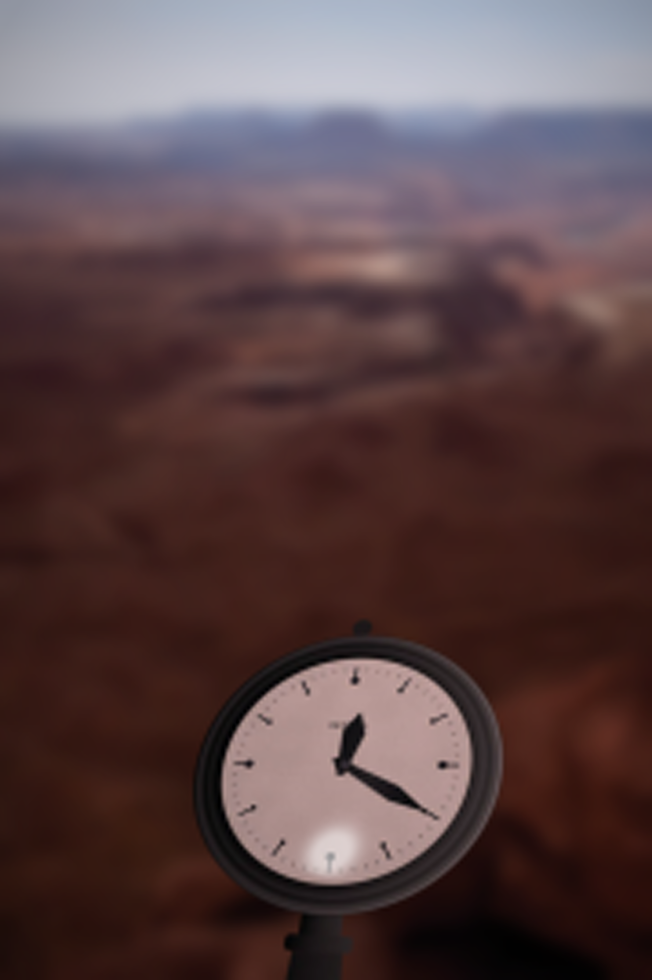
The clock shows 12 h 20 min
